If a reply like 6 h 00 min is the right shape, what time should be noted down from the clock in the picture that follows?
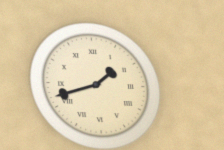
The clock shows 1 h 42 min
